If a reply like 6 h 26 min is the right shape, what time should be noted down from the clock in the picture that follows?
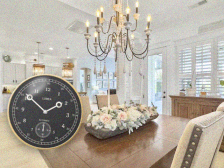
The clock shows 1 h 51 min
